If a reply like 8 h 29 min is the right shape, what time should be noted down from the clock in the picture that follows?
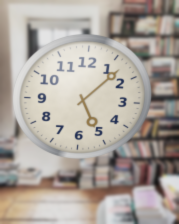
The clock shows 5 h 07 min
